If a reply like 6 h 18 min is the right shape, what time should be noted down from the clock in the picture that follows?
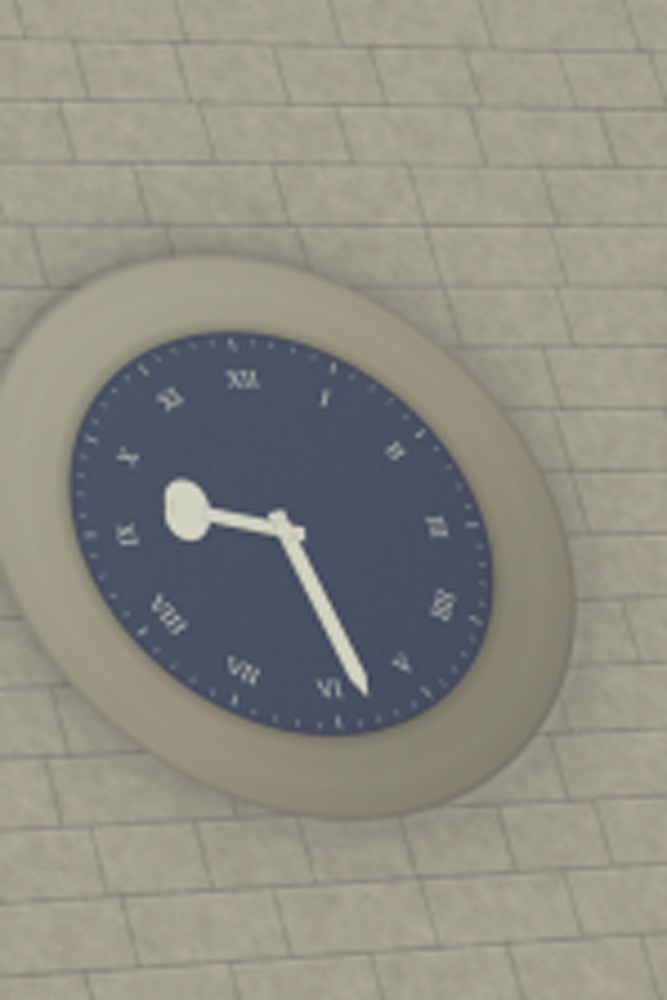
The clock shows 9 h 28 min
